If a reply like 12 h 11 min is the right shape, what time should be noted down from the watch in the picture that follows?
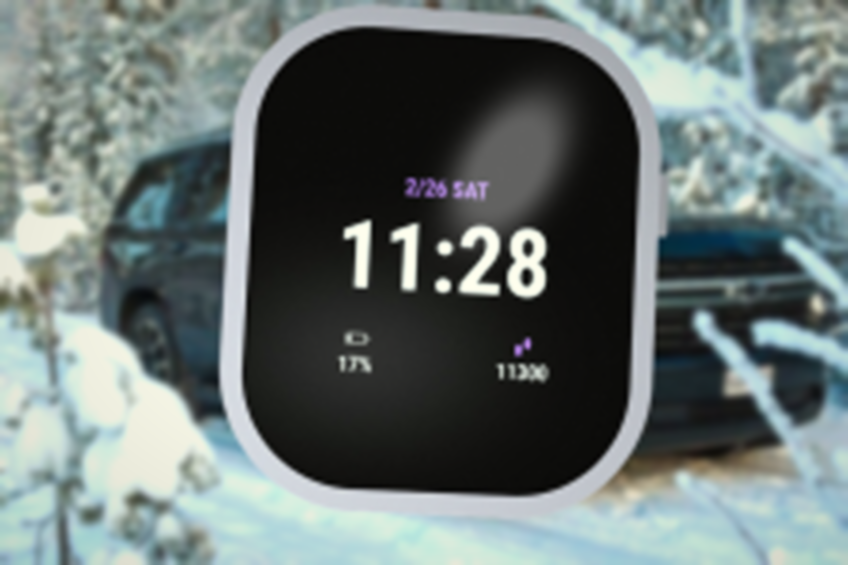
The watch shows 11 h 28 min
